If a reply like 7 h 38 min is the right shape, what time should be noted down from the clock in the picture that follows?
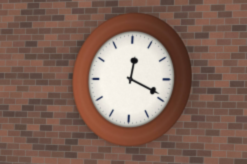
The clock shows 12 h 19 min
